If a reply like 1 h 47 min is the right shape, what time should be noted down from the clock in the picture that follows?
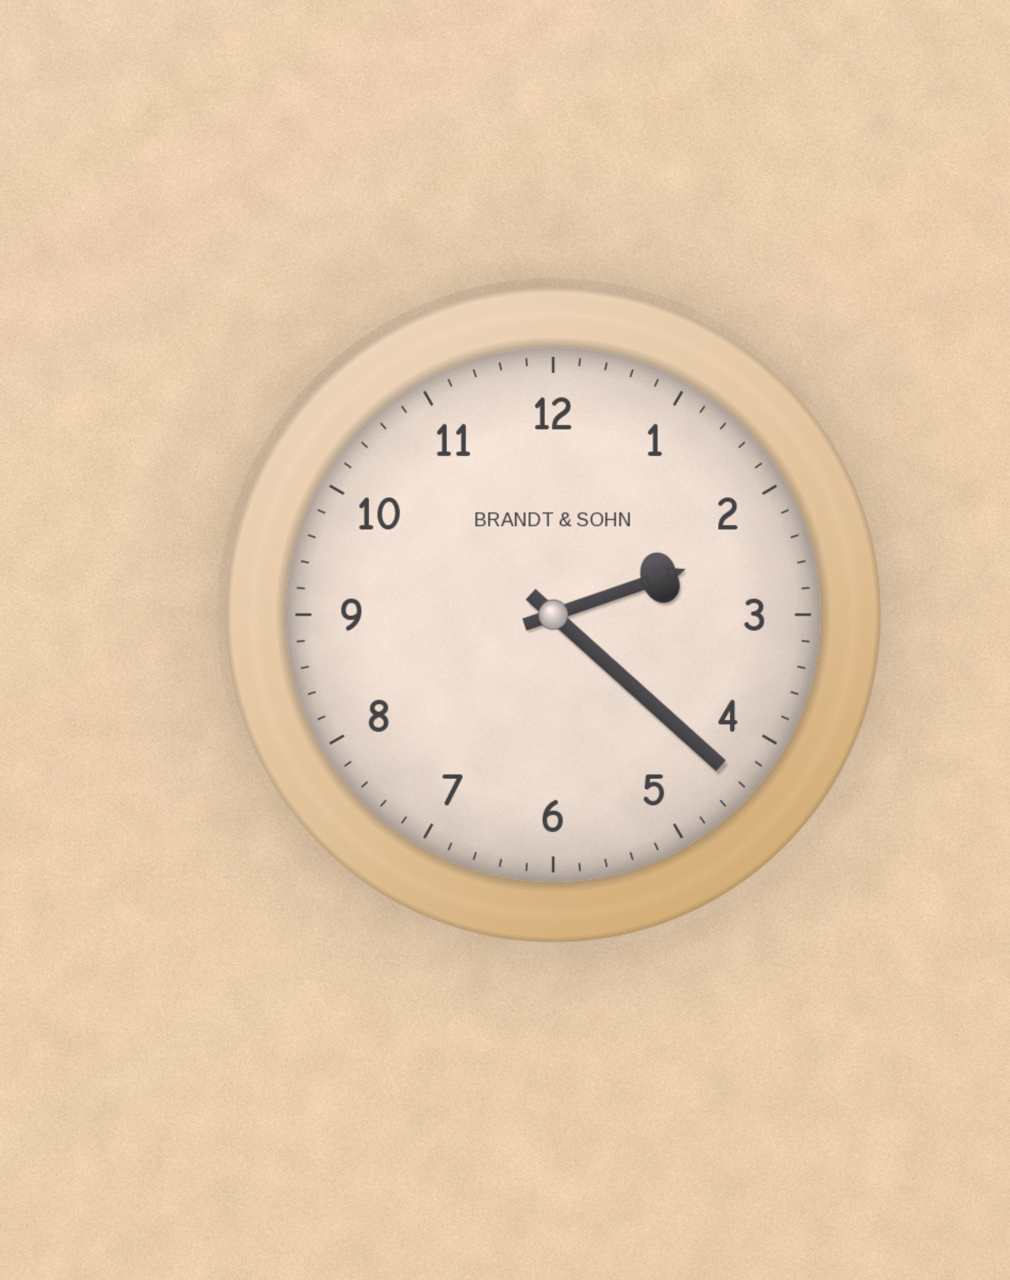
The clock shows 2 h 22 min
